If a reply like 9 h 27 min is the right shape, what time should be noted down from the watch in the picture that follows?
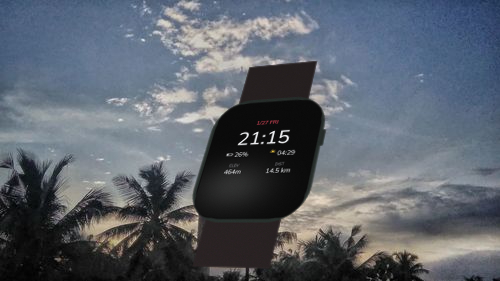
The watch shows 21 h 15 min
